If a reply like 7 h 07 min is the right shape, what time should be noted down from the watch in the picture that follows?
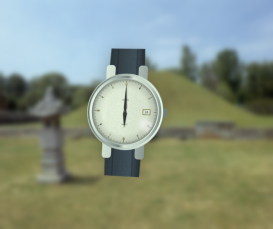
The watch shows 6 h 00 min
